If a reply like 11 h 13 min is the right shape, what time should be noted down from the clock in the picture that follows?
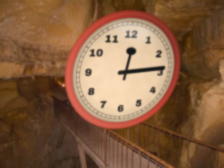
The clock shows 12 h 14 min
